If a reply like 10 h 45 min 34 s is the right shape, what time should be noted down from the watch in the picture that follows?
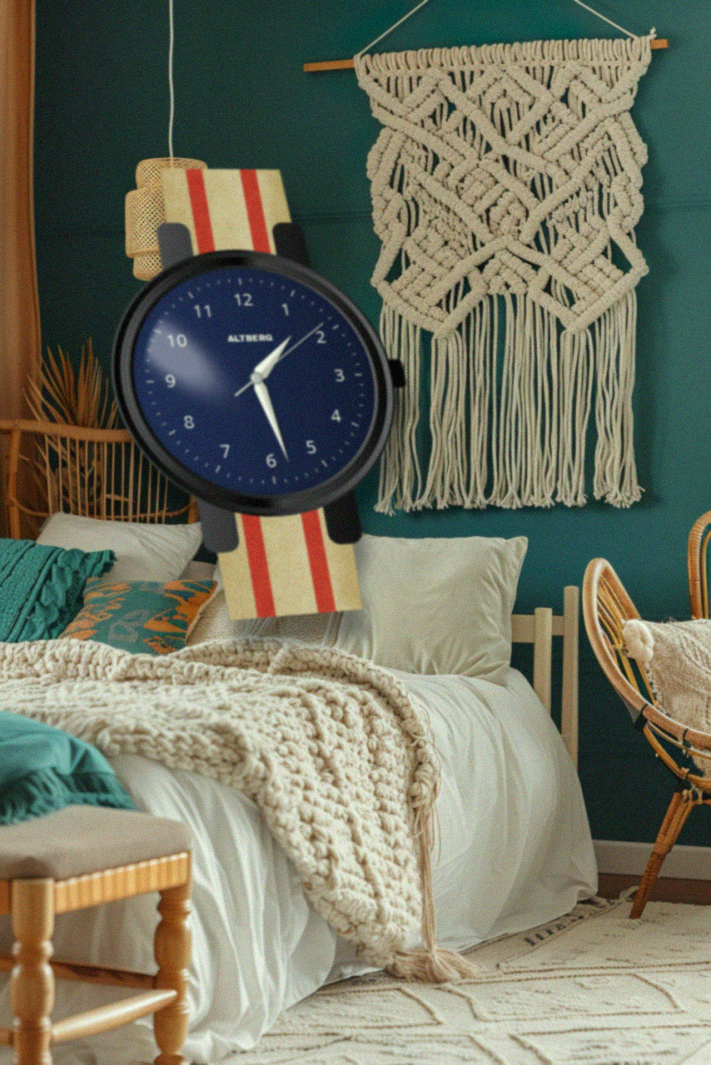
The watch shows 1 h 28 min 09 s
